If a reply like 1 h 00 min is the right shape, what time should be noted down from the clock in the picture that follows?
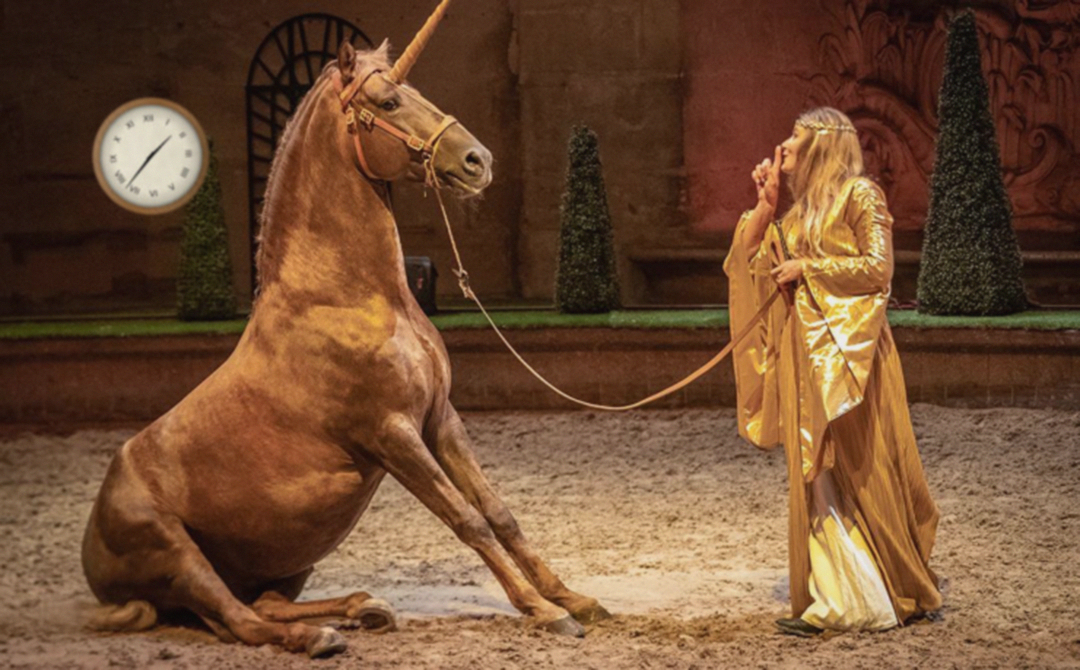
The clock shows 1 h 37 min
